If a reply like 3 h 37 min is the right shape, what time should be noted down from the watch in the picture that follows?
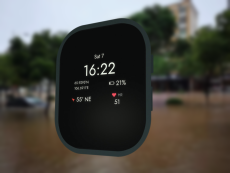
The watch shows 16 h 22 min
